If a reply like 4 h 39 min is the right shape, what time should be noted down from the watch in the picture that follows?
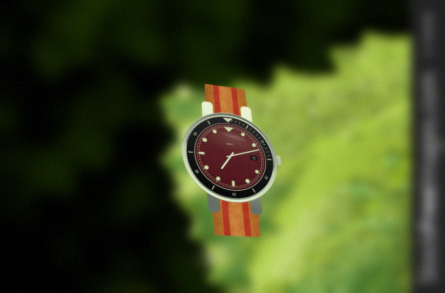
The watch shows 7 h 12 min
